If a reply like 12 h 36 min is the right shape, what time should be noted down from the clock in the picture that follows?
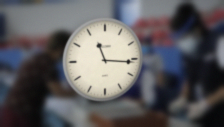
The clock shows 11 h 16 min
